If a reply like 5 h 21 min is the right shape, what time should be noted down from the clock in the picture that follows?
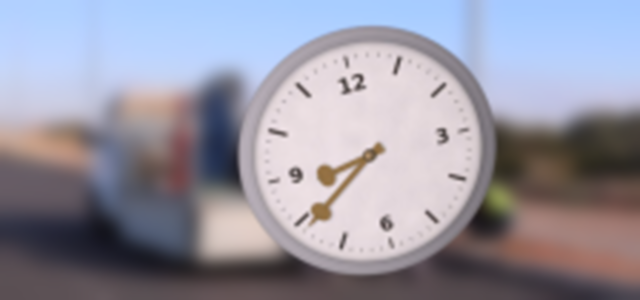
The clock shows 8 h 39 min
